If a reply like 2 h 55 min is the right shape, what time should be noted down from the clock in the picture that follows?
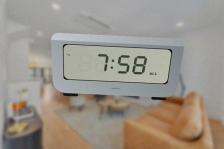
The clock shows 7 h 58 min
